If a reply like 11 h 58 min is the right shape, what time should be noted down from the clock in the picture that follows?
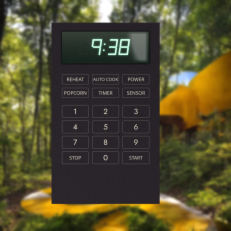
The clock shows 9 h 38 min
